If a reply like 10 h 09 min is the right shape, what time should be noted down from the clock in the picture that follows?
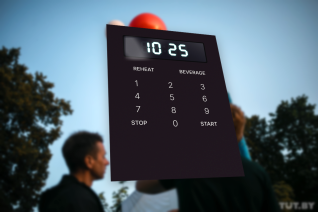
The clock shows 10 h 25 min
